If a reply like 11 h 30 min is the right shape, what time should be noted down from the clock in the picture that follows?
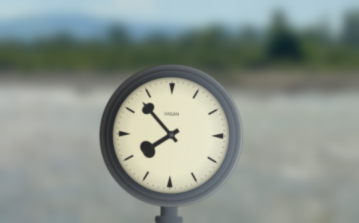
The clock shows 7 h 53 min
